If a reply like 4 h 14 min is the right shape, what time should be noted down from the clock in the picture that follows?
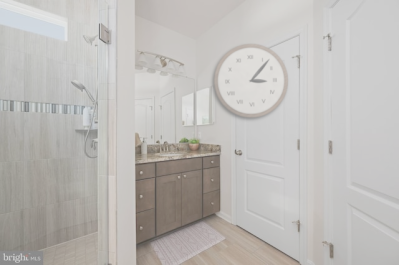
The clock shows 3 h 07 min
